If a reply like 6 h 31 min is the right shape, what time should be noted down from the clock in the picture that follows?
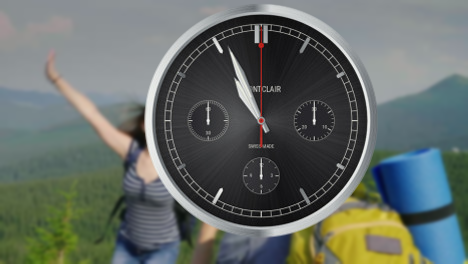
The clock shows 10 h 56 min
